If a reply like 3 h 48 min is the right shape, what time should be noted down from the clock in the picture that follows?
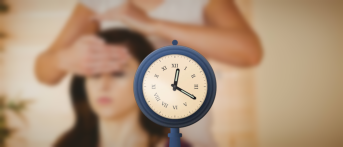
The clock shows 12 h 20 min
